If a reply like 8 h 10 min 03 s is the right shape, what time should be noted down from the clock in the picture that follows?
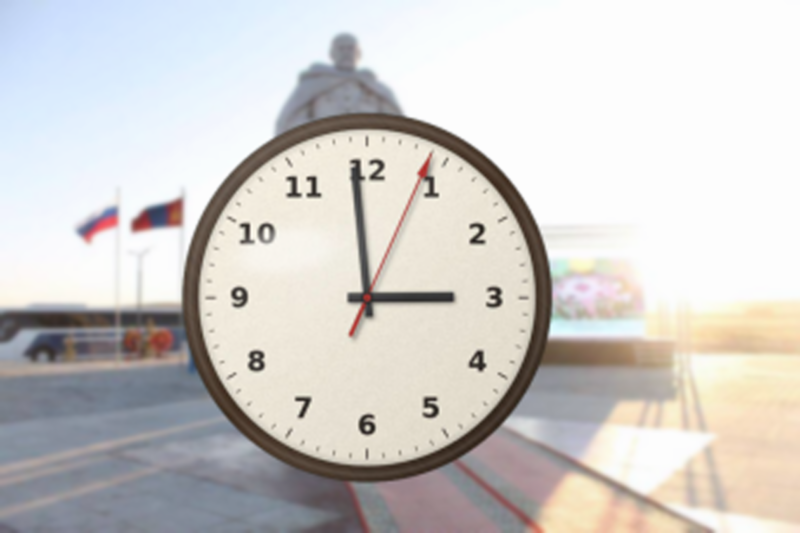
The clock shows 2 h 59 min 04 s
